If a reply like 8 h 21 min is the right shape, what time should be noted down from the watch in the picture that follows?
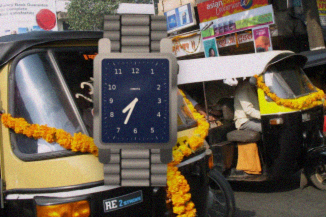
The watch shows 7 h 34 min
